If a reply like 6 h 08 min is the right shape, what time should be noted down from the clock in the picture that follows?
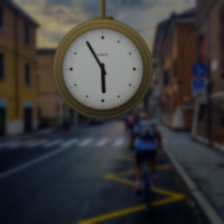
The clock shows 5 h 55 min
